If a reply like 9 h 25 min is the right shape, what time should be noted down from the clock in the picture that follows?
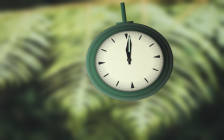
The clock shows 12 h 01 min
